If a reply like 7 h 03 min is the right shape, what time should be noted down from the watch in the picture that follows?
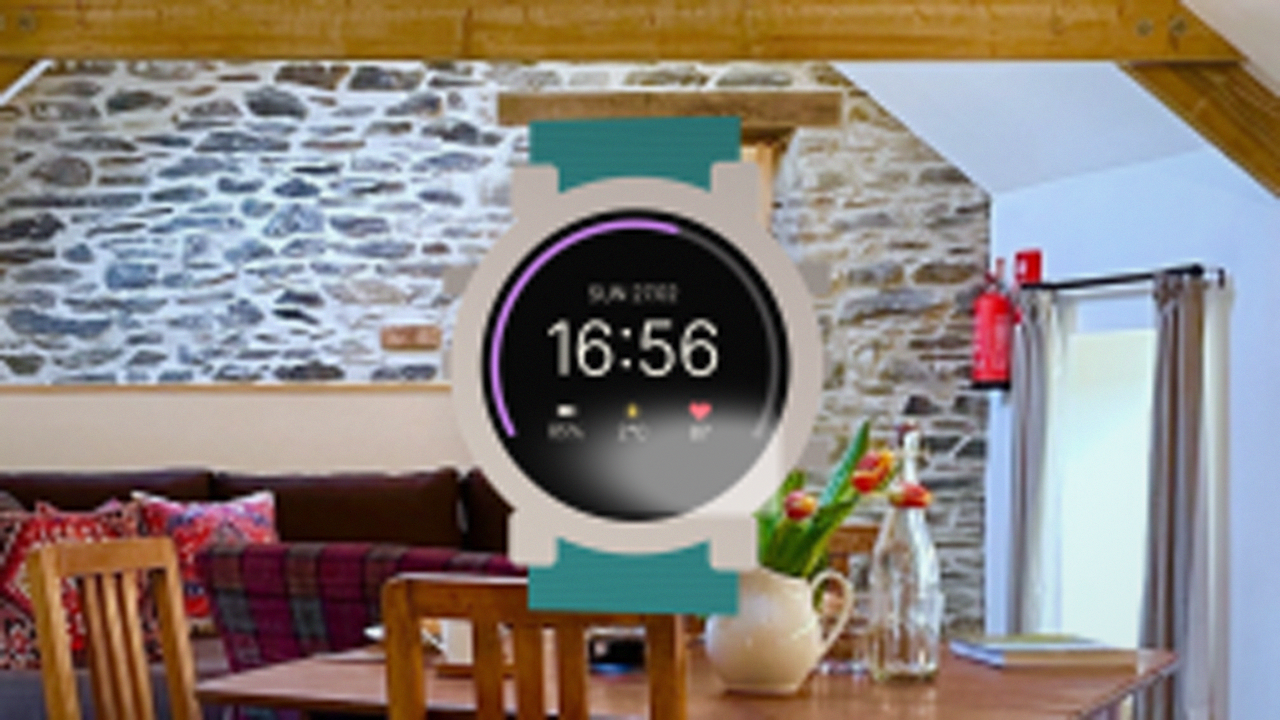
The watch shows 16 h 56 min
